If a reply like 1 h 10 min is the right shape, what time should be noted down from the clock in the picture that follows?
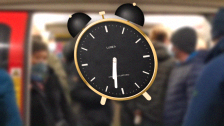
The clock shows 6 h 32 min
